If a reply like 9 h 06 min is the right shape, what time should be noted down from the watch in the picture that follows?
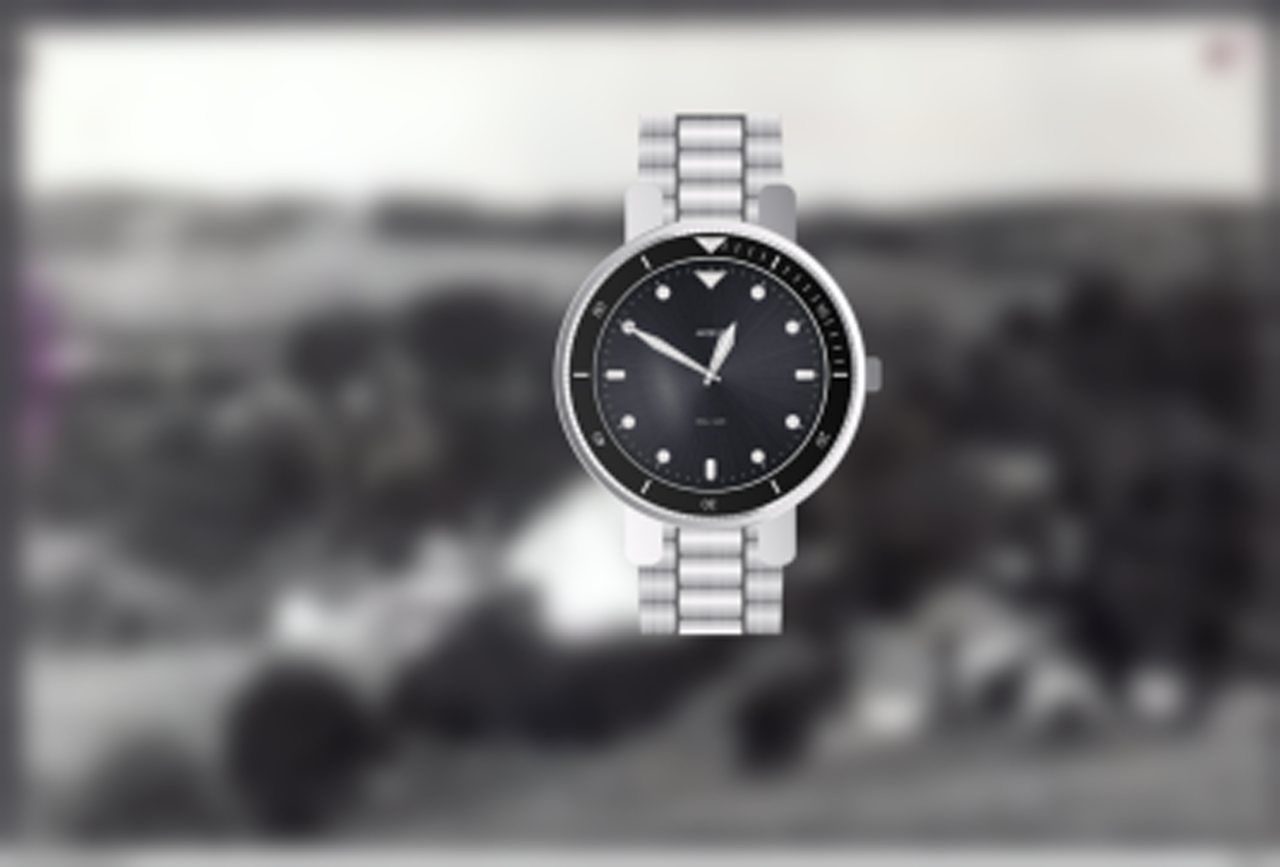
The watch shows 12 h 50 min
